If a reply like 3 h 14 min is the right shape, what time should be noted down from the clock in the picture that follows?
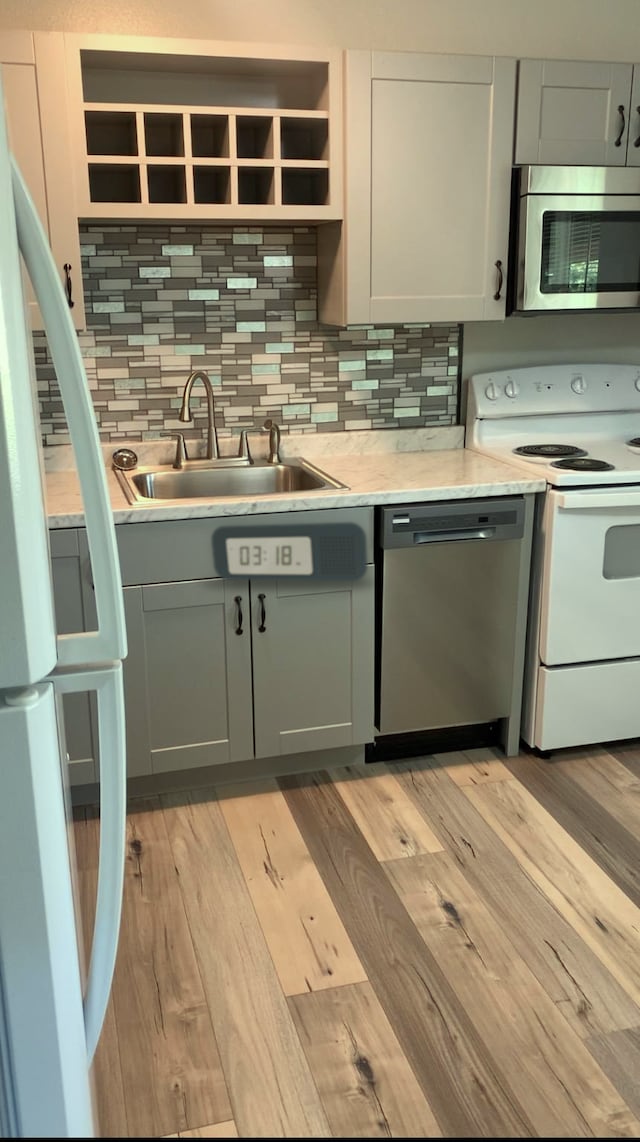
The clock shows 3 h 18 min
